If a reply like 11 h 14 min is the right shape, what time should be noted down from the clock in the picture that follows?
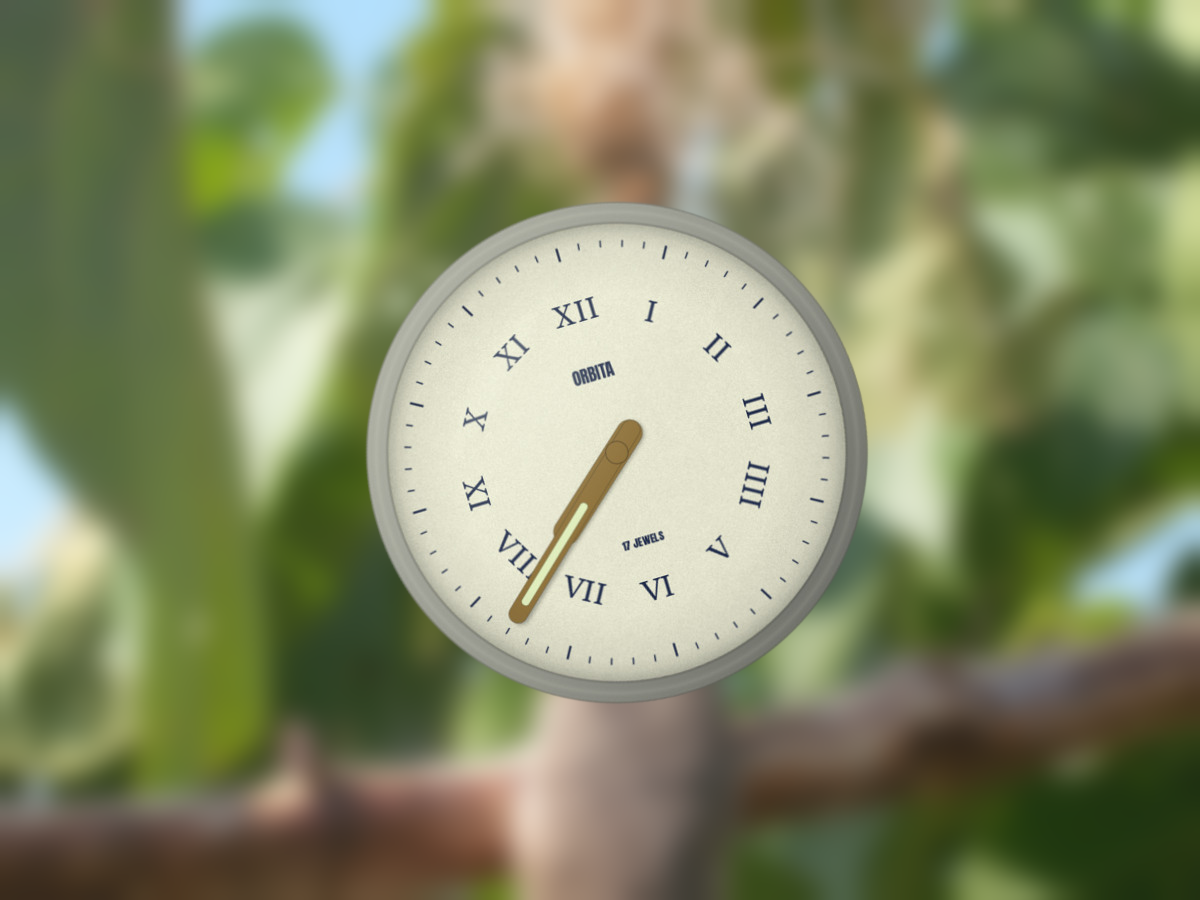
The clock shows 7 h 38 min
